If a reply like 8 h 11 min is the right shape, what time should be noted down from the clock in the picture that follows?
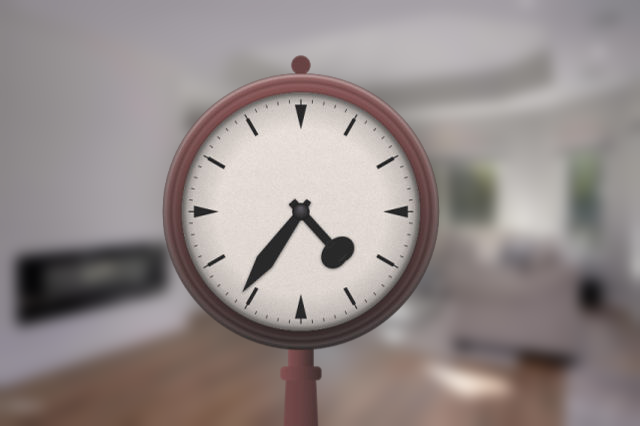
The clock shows 4 h 36 min
